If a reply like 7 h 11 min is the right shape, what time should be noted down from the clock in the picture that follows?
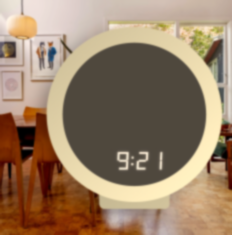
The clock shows 9 h 21 min
